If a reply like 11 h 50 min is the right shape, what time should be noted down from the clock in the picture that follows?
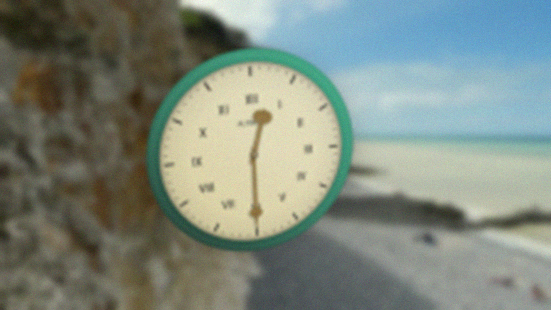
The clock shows 12 h 30 min
